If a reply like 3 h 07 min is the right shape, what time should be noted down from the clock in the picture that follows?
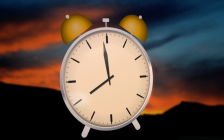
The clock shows 7 h 59 min
